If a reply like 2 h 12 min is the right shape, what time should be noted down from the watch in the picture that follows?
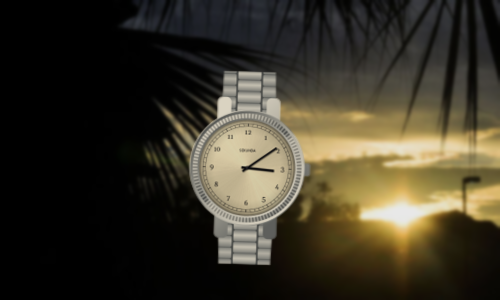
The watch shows 3 h 09 min
